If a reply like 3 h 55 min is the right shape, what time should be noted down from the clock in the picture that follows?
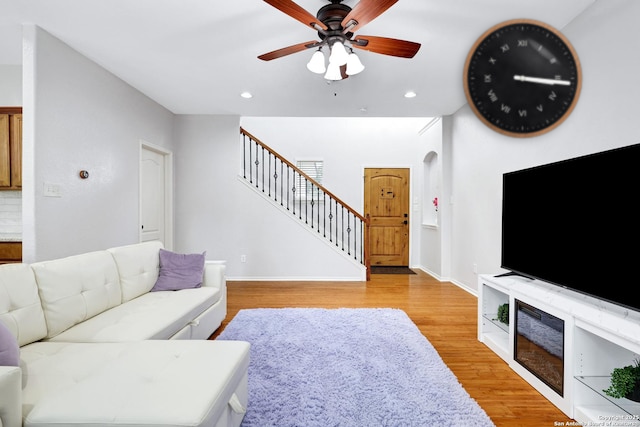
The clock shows 3 h 16 min
